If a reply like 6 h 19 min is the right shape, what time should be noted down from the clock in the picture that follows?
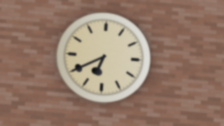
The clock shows 6 h 40 min
